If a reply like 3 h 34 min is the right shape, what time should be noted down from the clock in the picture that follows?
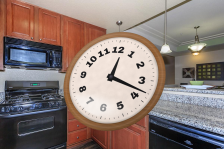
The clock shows 12 h 18 min
